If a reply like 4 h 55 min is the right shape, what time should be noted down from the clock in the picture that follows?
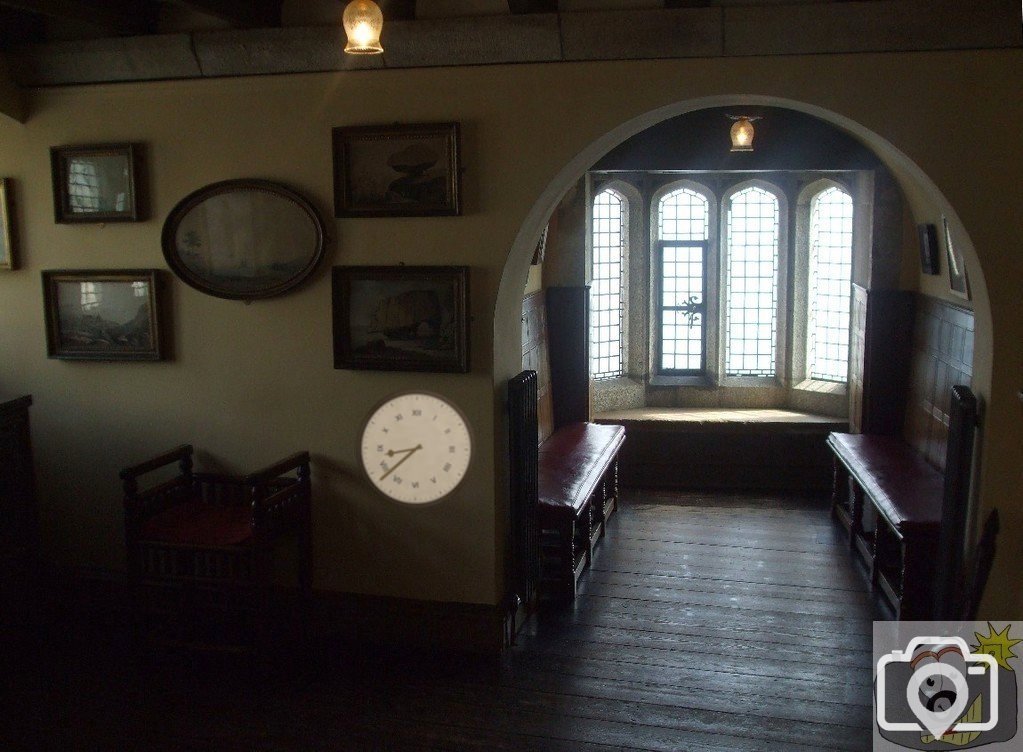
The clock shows 8 h 38 min
